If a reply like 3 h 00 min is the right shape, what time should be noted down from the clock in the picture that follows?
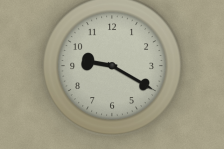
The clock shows 9 h 20 min
